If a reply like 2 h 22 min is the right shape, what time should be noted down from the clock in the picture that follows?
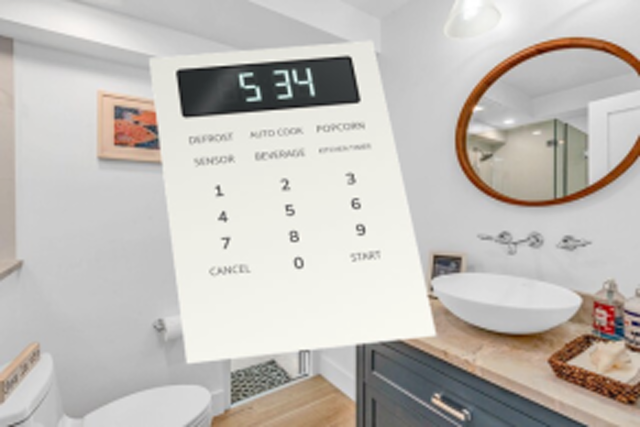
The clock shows 5 h 34 min
